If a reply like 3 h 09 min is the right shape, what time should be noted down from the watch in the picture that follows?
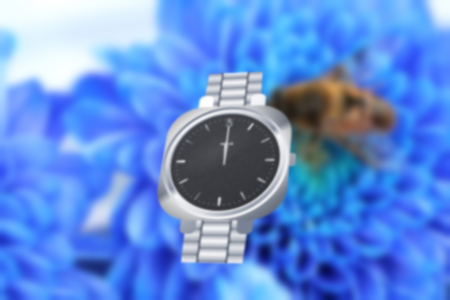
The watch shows 12 h 00 min
